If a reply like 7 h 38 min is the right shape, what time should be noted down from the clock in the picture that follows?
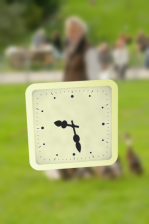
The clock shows 9 h 28 min
